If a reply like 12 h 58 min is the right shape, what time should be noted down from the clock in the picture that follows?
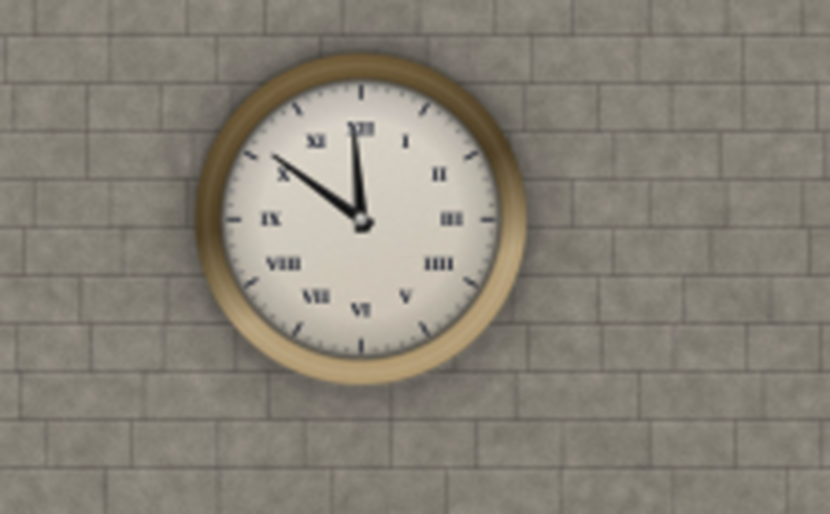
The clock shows 11 h 51 min
